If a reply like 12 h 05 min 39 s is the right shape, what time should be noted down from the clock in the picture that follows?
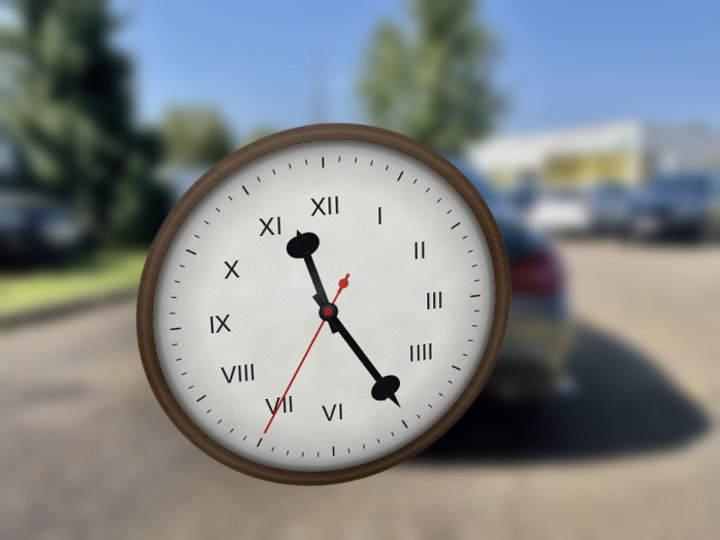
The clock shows 11 h 24 min 35 s
